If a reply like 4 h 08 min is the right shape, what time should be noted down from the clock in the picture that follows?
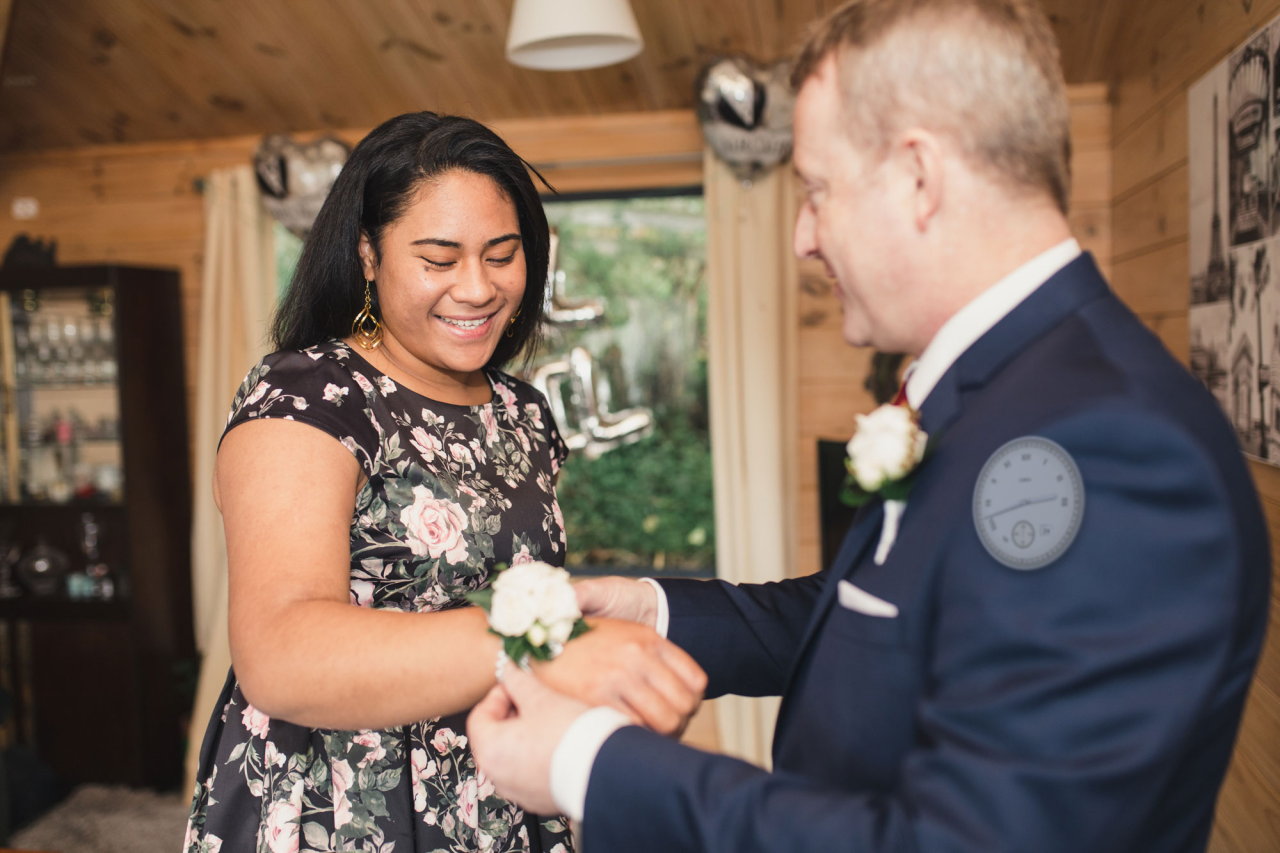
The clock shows 2 h 42 min
